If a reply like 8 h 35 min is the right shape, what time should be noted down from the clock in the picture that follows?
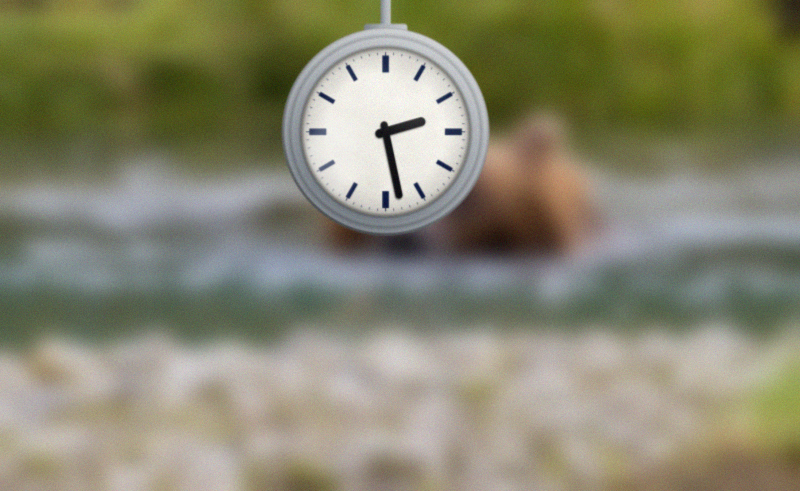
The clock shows 2 h 28 min
